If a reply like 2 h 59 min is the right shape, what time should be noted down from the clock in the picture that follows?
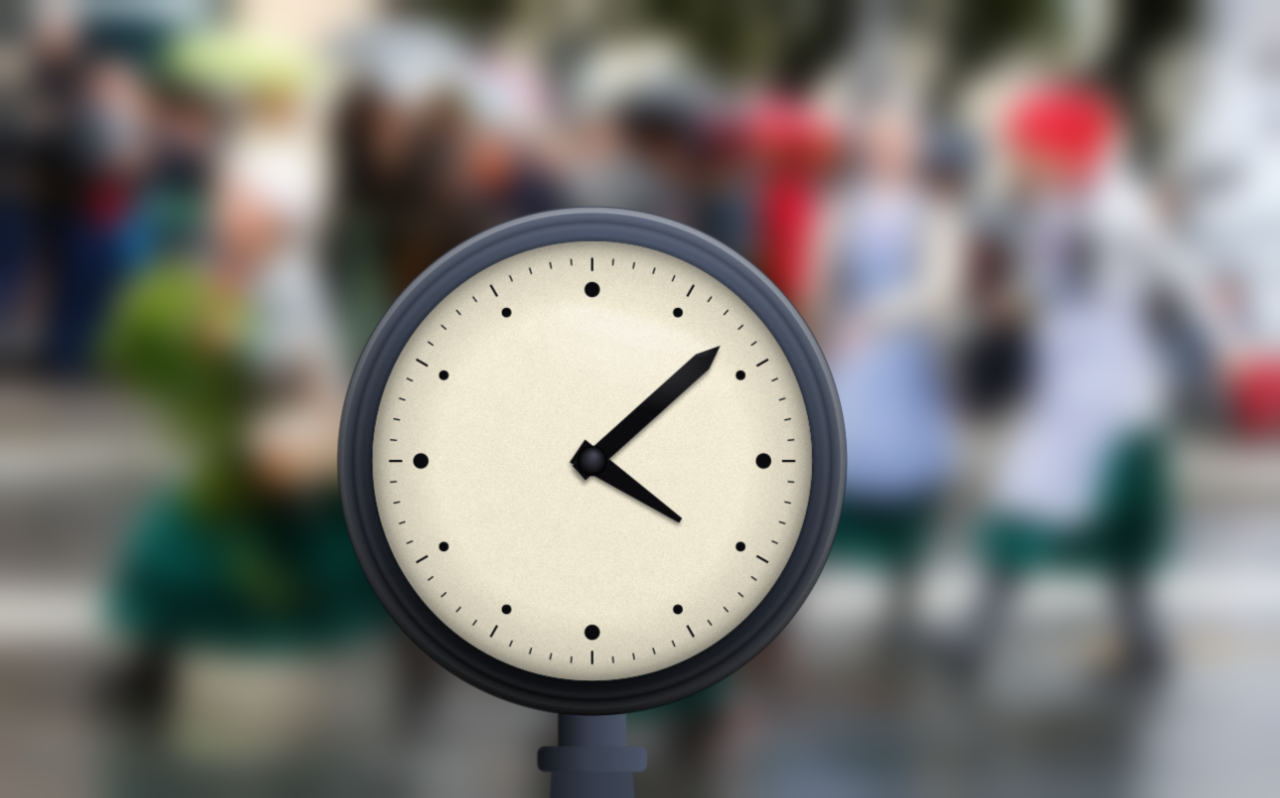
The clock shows 4 h 08 min
